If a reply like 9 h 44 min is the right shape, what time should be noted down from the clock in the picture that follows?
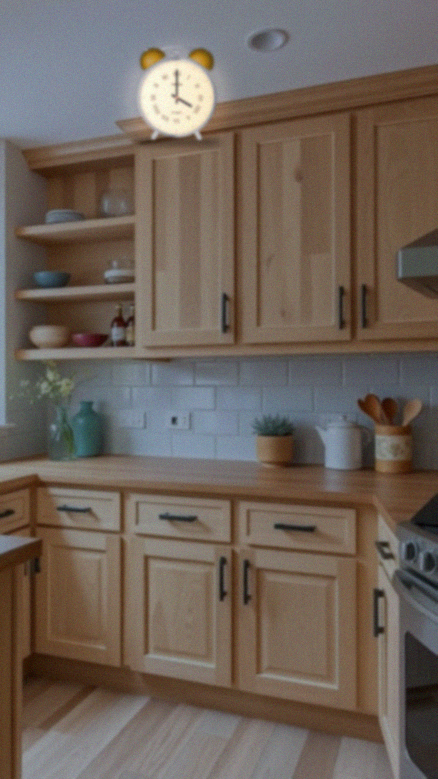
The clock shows 4 h 00 min
